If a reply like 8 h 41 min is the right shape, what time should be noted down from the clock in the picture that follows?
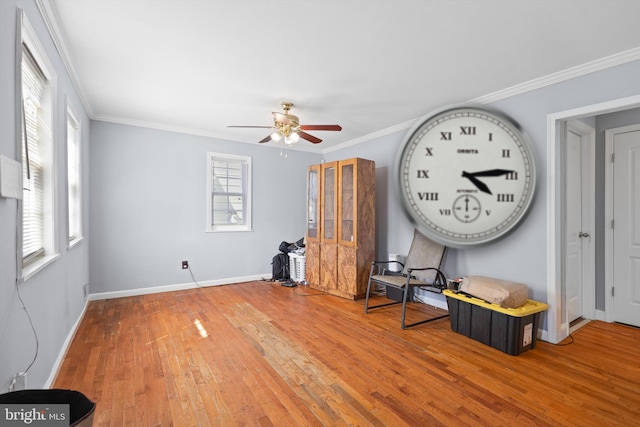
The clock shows 4 h 14 min
